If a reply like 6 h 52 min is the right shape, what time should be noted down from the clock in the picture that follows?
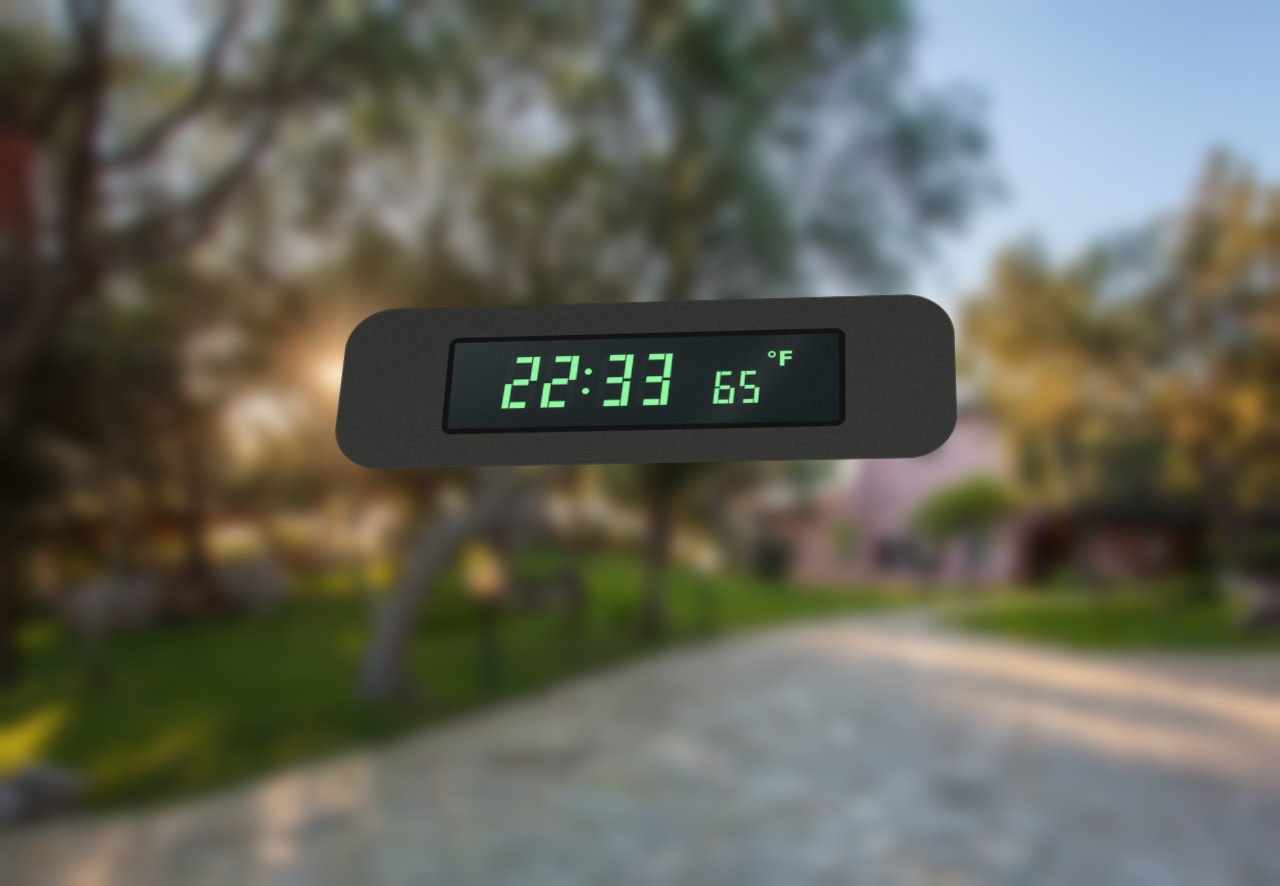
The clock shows 22 h 33 min
